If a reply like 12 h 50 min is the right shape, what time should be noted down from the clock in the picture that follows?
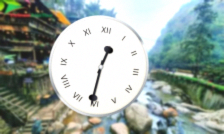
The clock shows 12 h 31 min
